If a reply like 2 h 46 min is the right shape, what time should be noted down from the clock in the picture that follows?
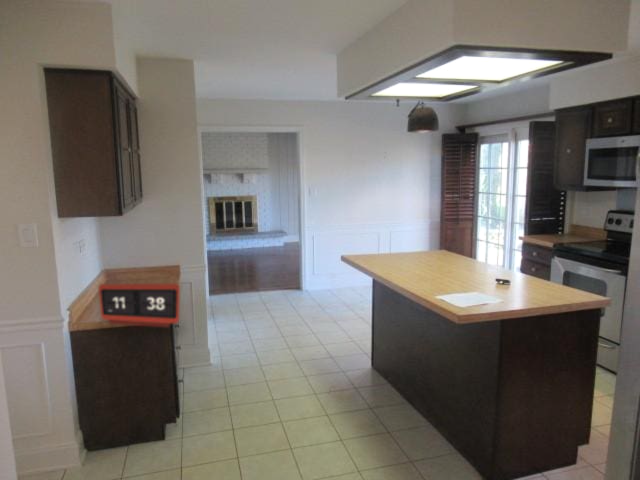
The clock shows 11 h 38 min
